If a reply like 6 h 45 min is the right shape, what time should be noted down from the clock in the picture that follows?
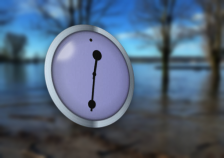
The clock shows 12 h 32 min
